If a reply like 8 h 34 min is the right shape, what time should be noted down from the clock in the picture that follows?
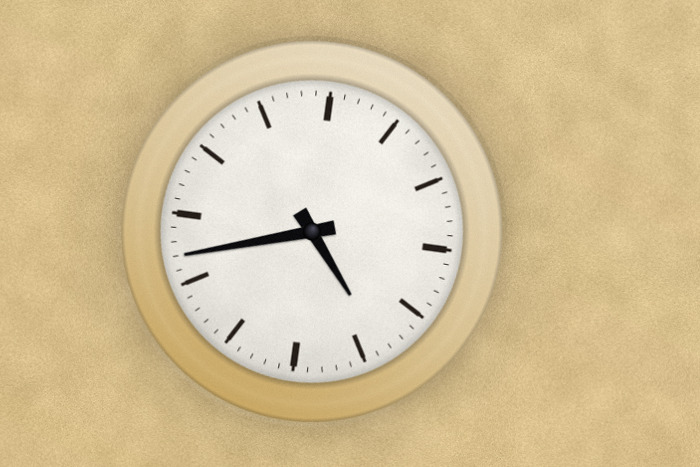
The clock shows 4 h 42 min
